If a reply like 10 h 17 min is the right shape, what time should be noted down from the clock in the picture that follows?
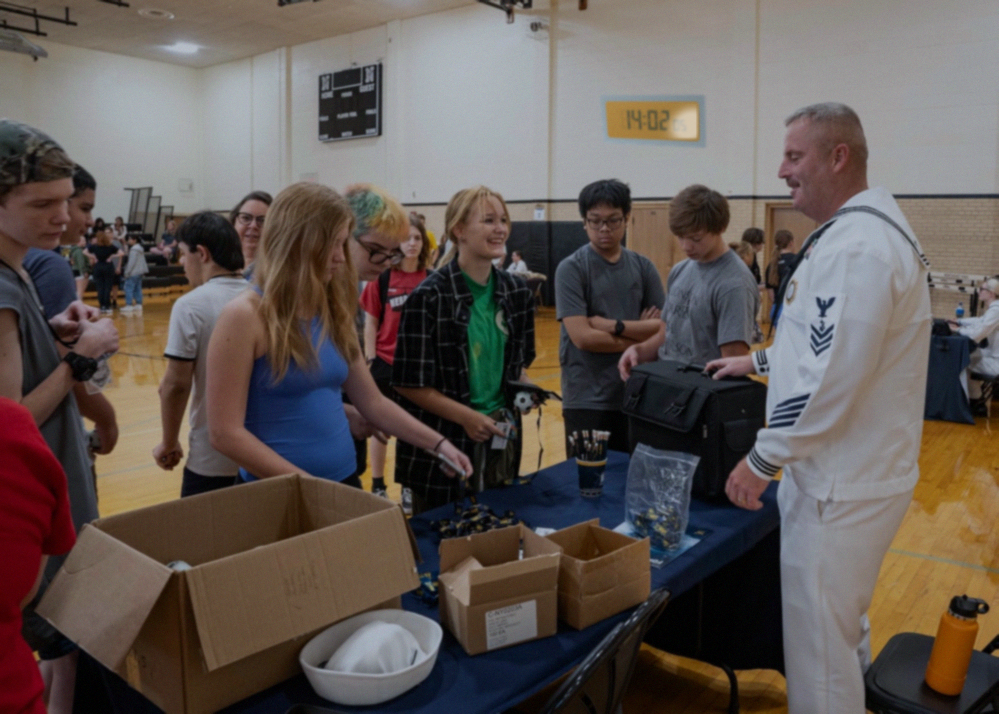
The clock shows 14 h 02 min
